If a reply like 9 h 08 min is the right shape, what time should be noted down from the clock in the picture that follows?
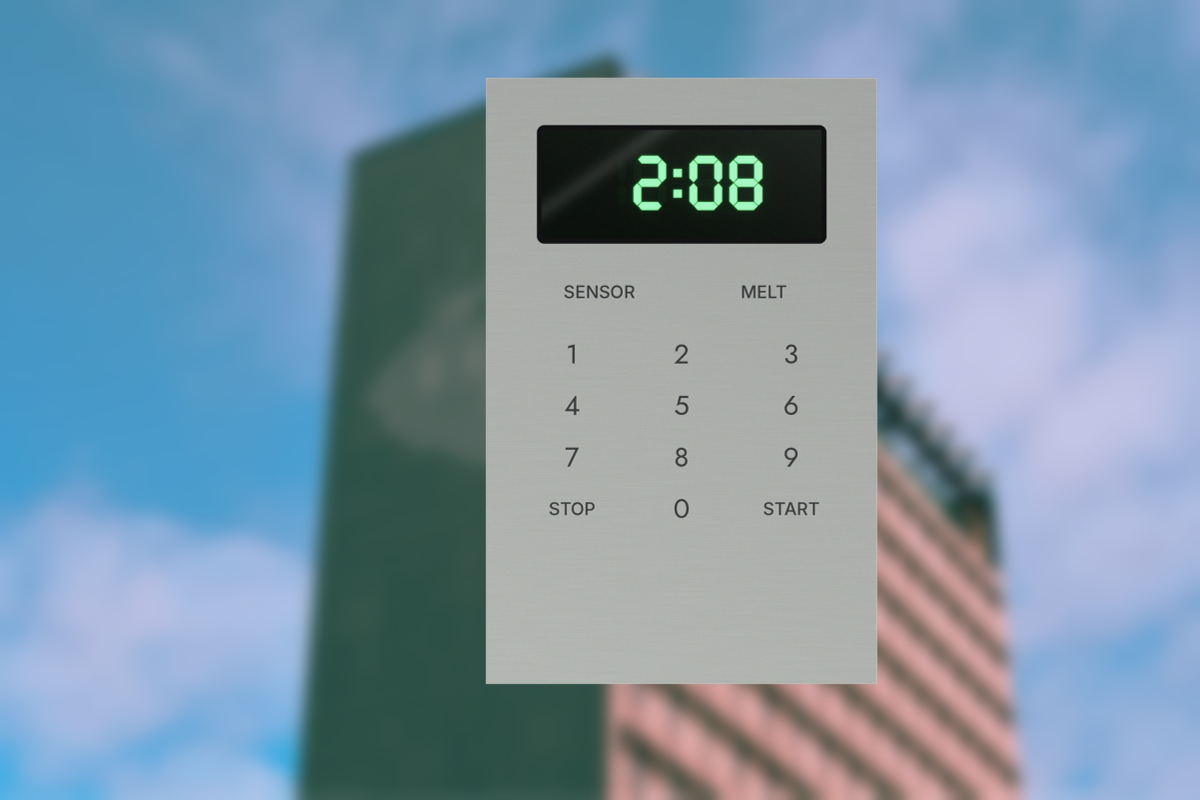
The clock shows 2 h 08 min
